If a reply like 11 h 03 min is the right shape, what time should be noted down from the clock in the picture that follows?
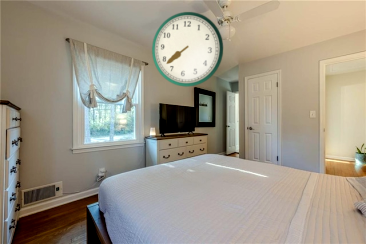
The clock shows 7 h 38 min
